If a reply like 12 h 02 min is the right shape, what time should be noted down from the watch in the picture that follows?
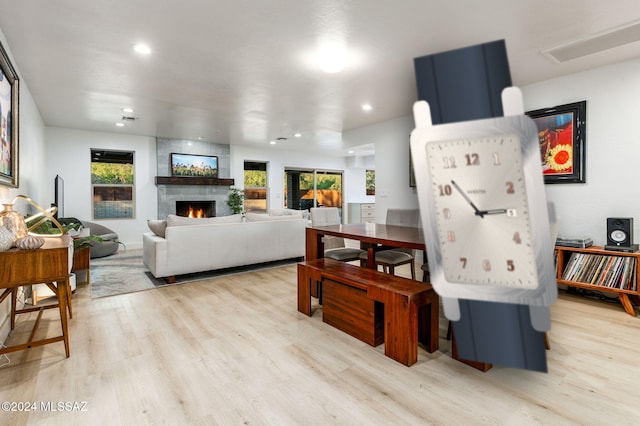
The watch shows 2 h 53 min
